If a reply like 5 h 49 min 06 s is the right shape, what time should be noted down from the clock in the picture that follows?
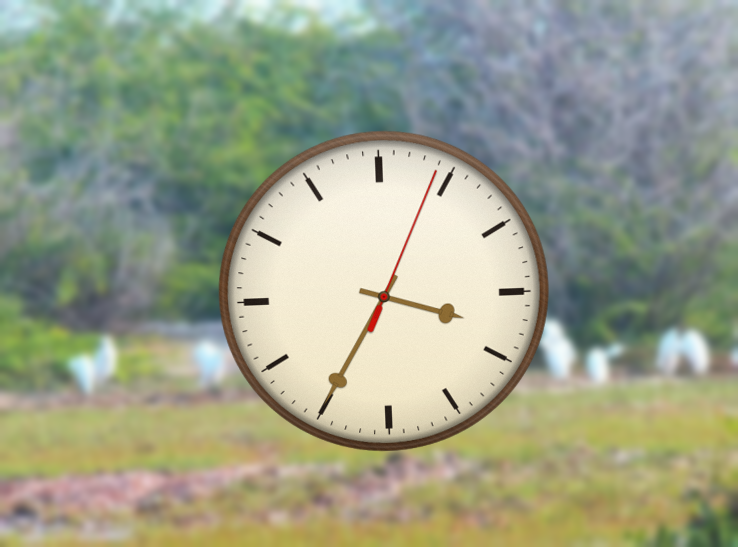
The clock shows 3 h 35 min 04 s
